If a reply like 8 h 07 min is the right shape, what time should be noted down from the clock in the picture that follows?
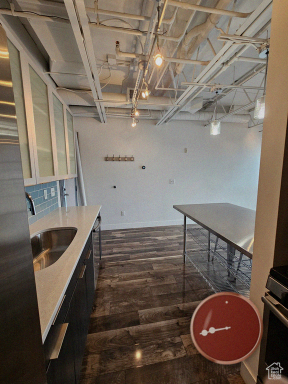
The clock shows 8 h 43 min
